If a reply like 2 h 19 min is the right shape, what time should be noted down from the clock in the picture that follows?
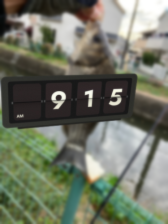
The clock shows 9 h 15 min
